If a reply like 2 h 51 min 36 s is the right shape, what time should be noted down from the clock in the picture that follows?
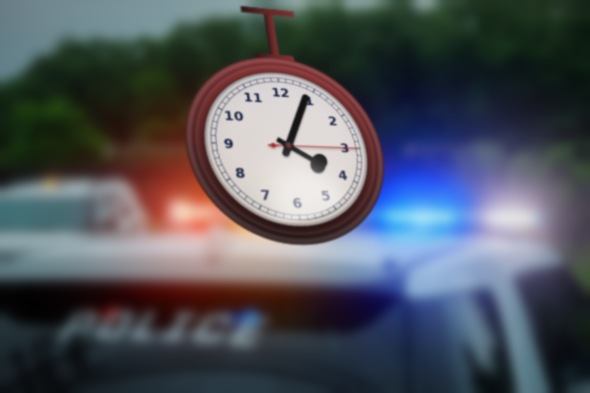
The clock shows 4 h 04 min 15 s
